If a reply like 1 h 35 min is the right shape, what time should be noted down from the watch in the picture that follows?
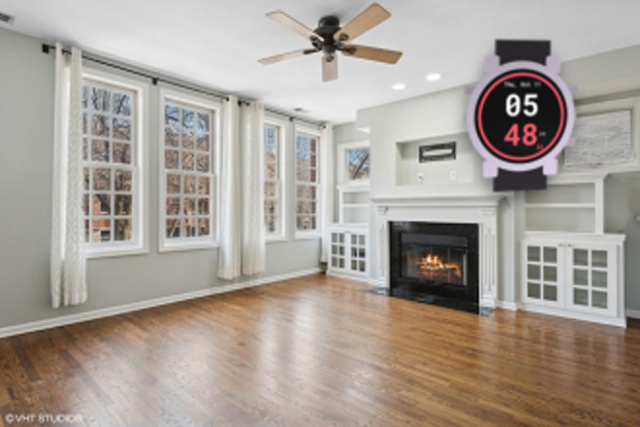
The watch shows 5 h 48 min
